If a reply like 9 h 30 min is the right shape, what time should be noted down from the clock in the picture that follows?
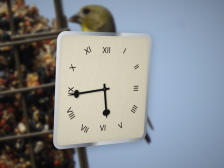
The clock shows 5 h 44 min
